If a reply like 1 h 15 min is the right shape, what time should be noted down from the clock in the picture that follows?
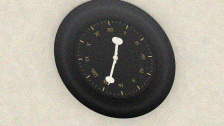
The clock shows 12 h 34 min
